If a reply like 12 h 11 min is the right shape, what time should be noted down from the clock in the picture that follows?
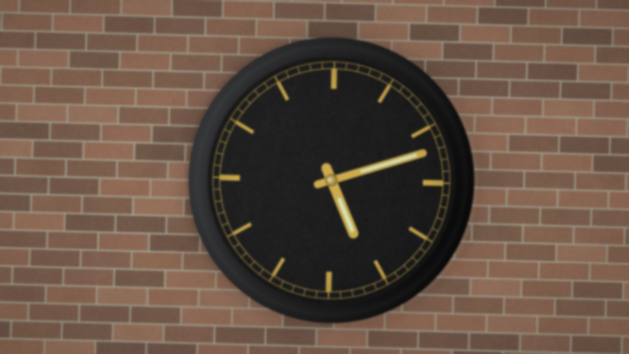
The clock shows 5 h 12 min
